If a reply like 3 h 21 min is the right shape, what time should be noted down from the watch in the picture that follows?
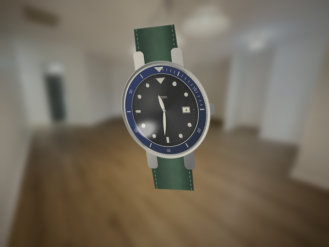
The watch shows 11 h 31 min
